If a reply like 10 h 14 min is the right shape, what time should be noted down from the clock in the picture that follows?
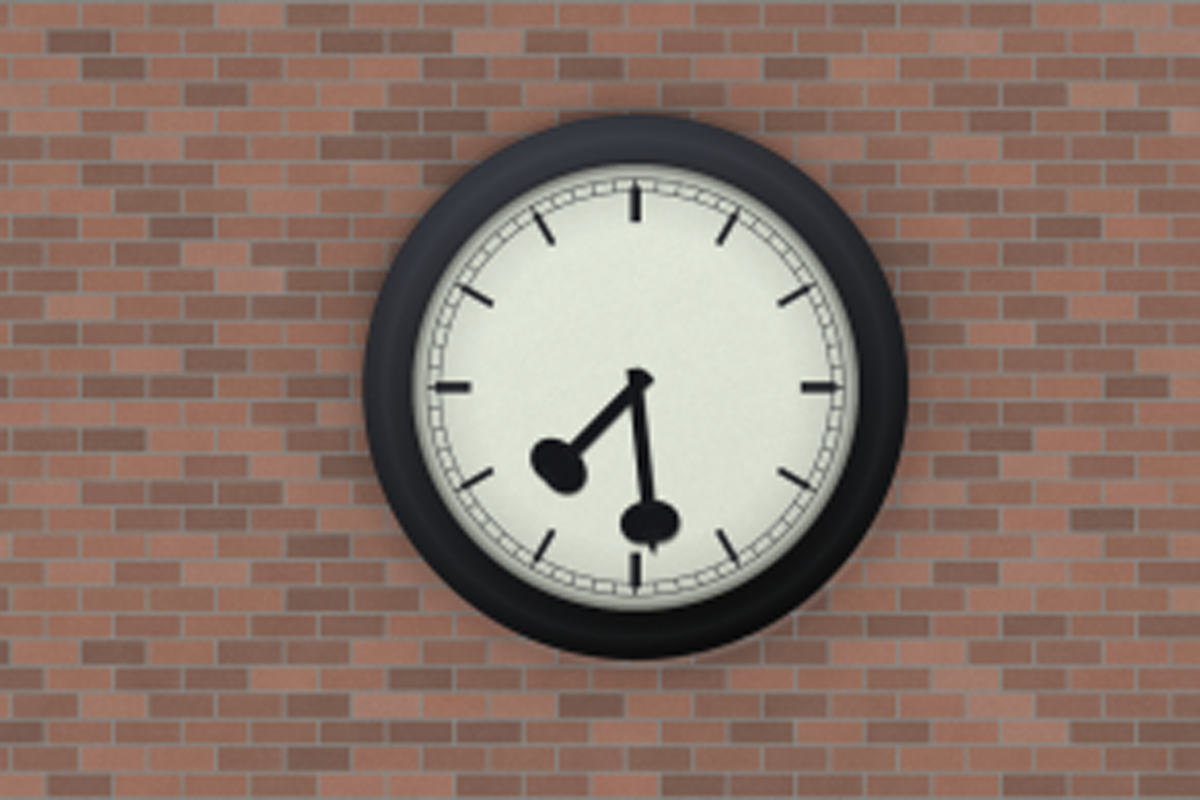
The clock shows 7 h 29 min
